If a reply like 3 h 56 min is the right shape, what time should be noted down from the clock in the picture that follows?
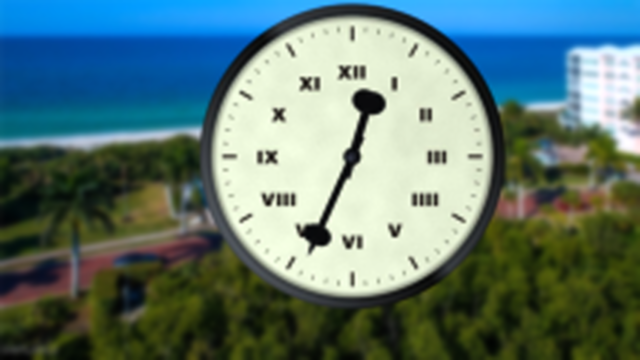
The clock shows 12 h 34 min
